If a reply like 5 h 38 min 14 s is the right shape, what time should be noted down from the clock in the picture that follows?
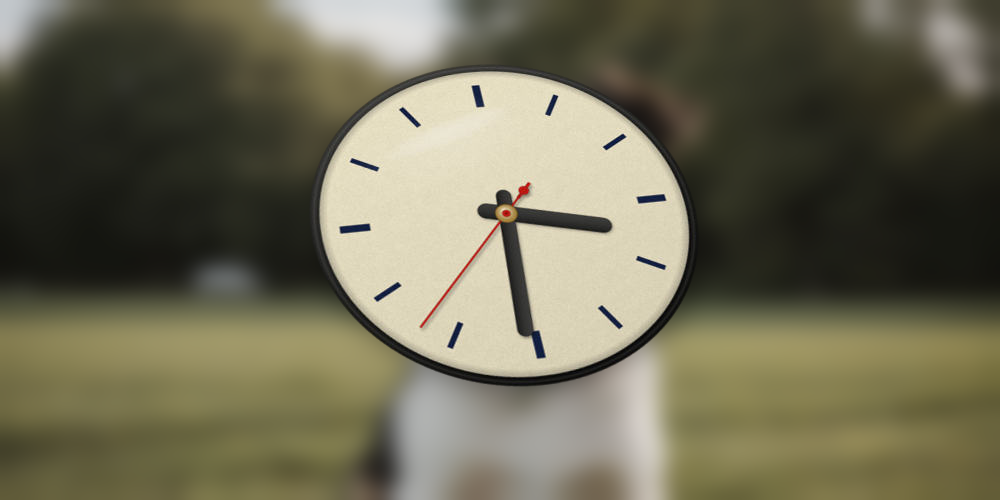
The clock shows 3 h 30 min 37 s
